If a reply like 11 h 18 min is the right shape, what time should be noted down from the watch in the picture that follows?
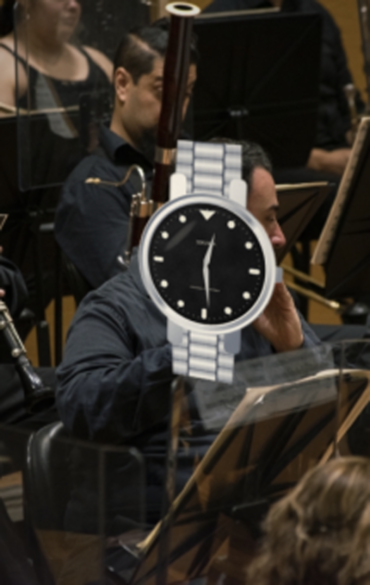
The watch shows 12 h 29 min
